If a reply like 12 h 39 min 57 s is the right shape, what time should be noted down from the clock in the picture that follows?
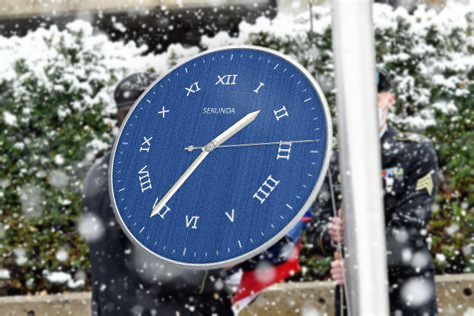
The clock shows 1 h 35 min 14 s
